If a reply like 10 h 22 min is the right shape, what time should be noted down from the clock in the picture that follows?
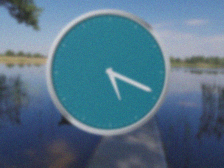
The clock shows 5 h 19 min
